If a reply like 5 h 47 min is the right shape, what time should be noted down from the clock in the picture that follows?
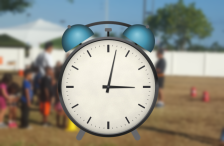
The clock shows 3 h 02 min
